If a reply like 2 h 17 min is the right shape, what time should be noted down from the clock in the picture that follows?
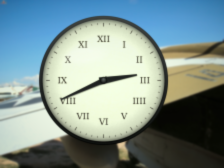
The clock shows 2 h 41 min
